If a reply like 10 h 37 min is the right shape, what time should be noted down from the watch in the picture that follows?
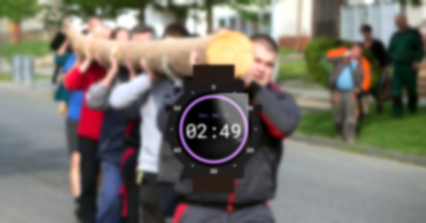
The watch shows 2 h 49 min
